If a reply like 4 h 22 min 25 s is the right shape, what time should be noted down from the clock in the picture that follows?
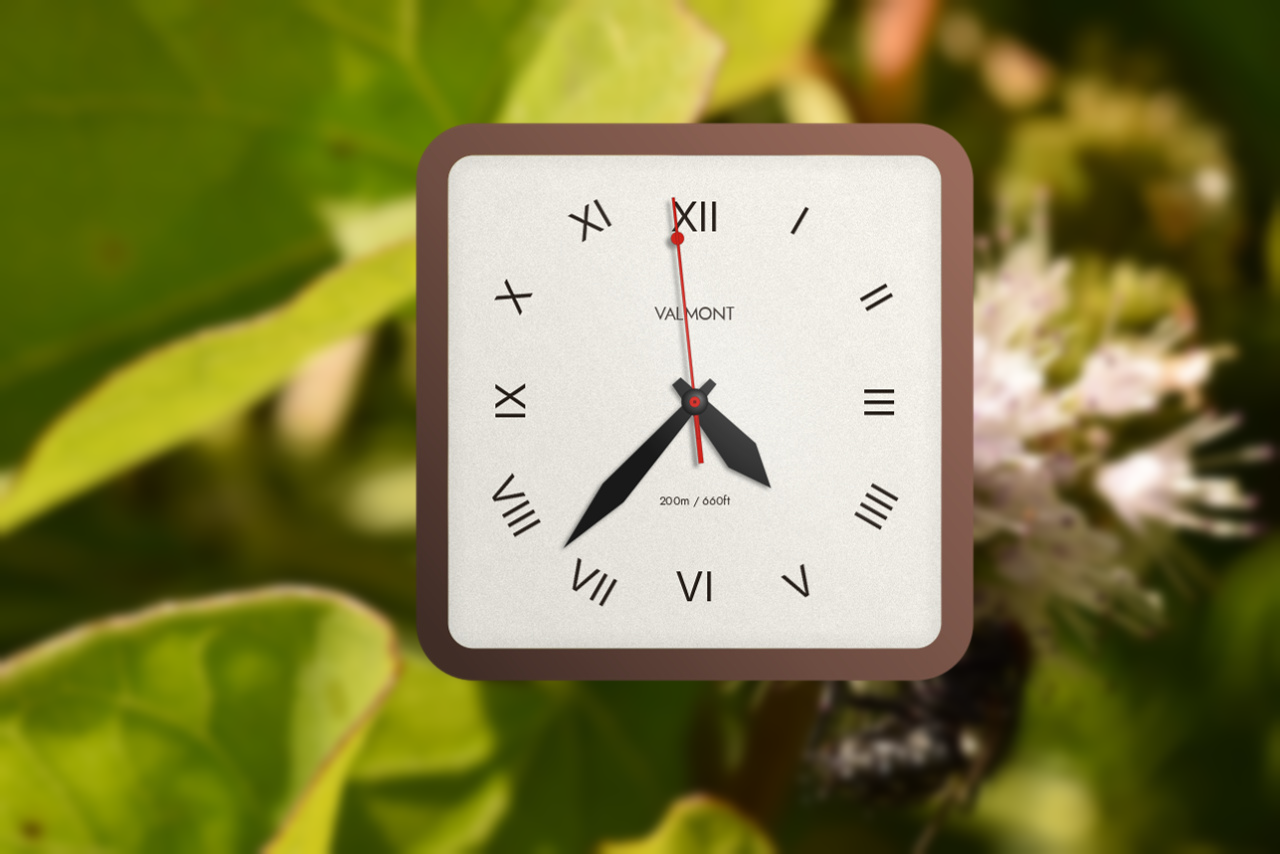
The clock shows 4 h 36 min 59 s
